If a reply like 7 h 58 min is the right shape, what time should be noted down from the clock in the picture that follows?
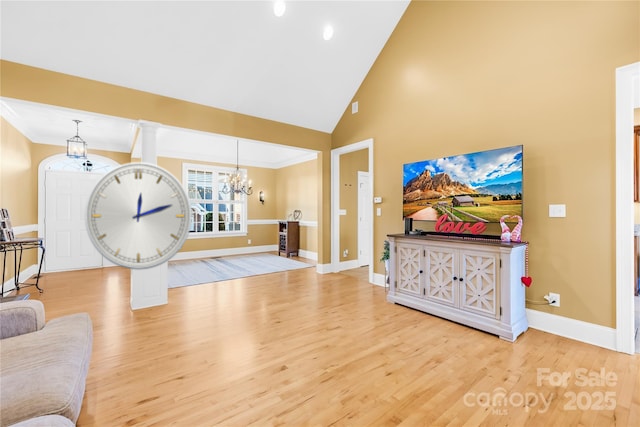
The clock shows 12 h 12 min
